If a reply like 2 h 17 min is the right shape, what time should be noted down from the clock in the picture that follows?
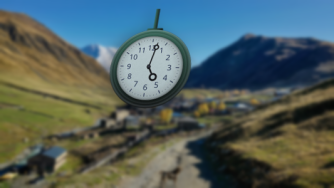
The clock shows 5 h 02 min
